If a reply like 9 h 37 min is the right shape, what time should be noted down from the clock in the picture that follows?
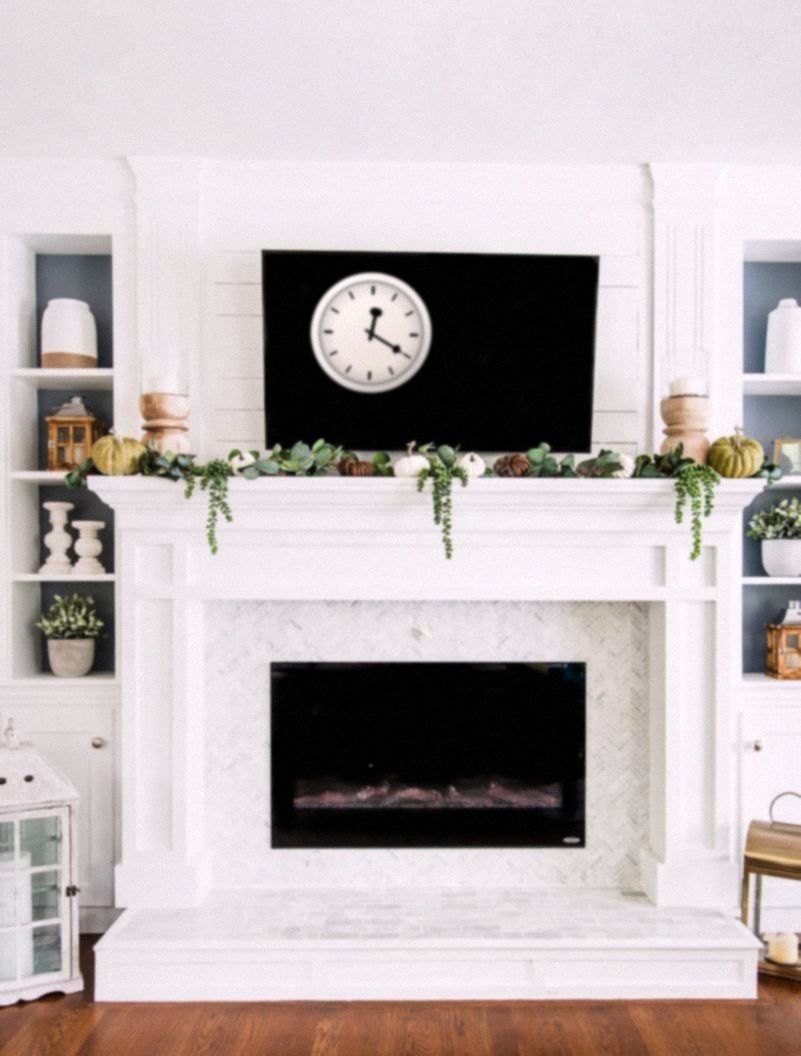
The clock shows 12 h 20 min
